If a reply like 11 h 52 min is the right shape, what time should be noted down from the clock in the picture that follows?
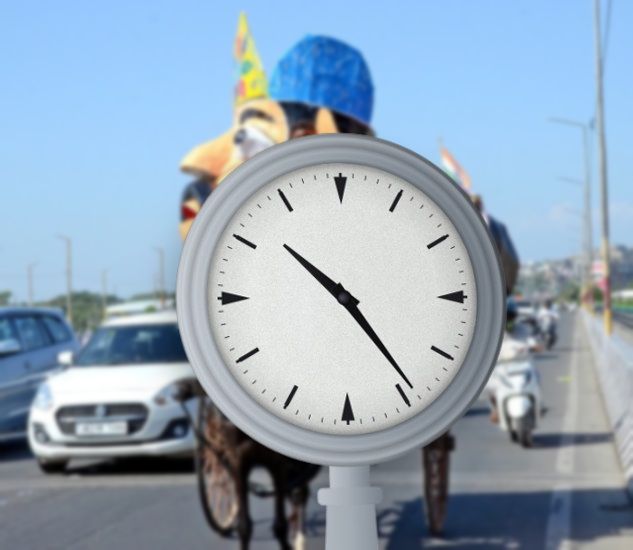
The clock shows 10 h 24 min
